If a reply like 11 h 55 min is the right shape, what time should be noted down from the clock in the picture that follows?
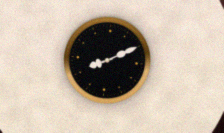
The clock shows 8 h 10 min
